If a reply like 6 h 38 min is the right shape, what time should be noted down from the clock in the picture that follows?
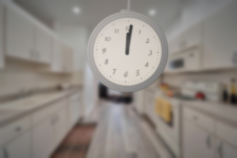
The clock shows 12 h 01 min
